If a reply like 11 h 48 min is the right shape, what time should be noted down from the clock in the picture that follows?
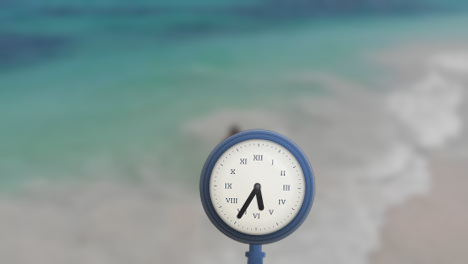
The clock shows 5 h 35 min
